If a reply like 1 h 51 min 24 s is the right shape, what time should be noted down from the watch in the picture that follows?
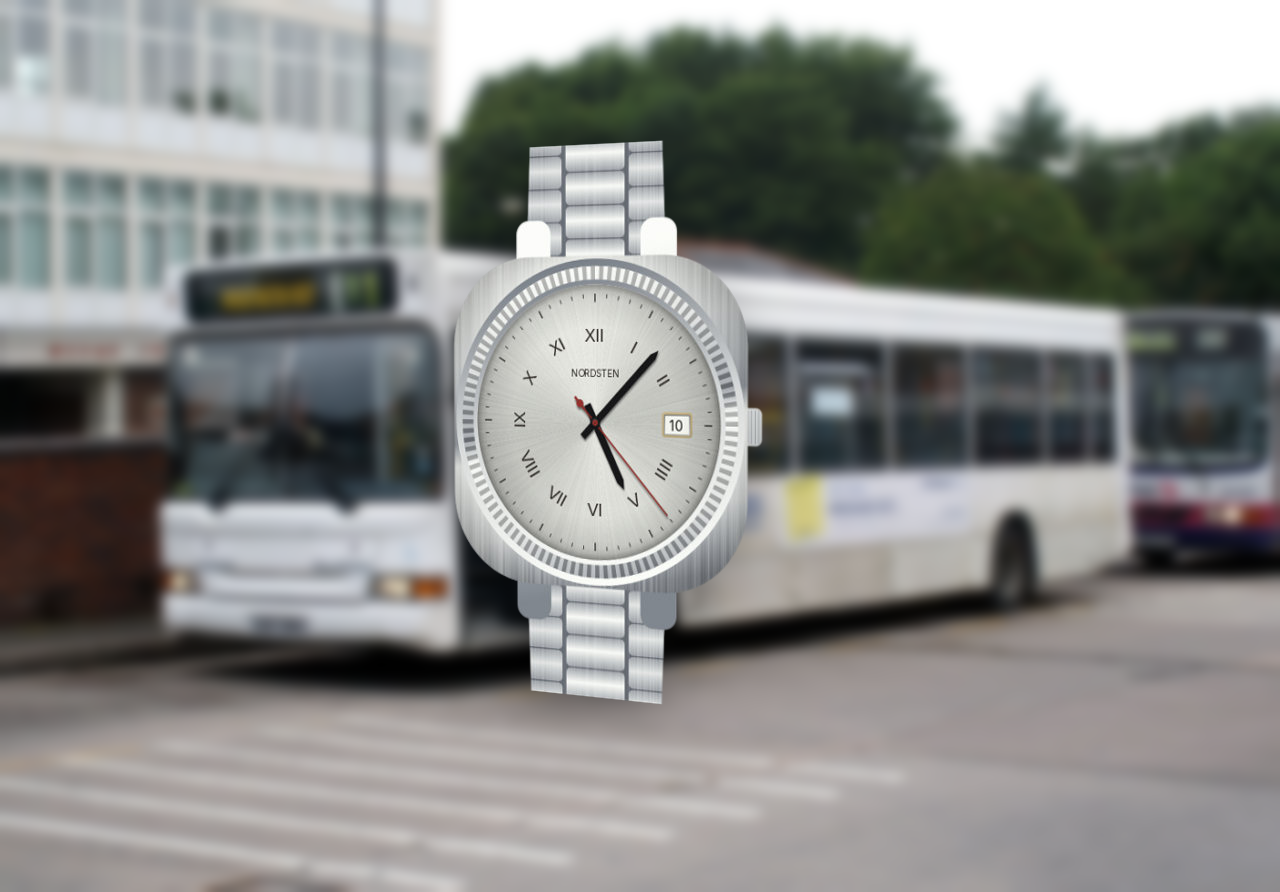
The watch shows 5 h 07 min 23 s
